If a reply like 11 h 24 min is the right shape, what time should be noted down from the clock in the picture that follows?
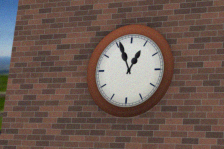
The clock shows 12 h 56 min
